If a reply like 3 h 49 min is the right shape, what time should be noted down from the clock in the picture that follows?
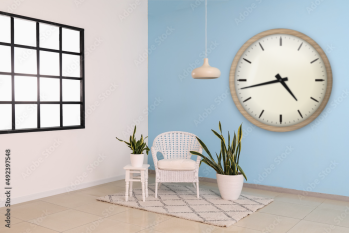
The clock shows 4 h 43 min
